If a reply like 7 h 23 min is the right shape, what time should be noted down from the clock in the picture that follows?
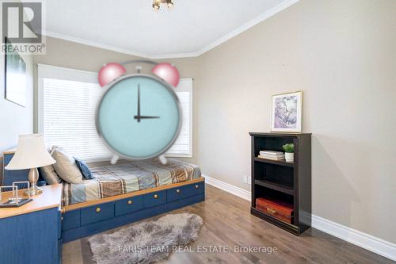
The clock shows 3 h 00 min
